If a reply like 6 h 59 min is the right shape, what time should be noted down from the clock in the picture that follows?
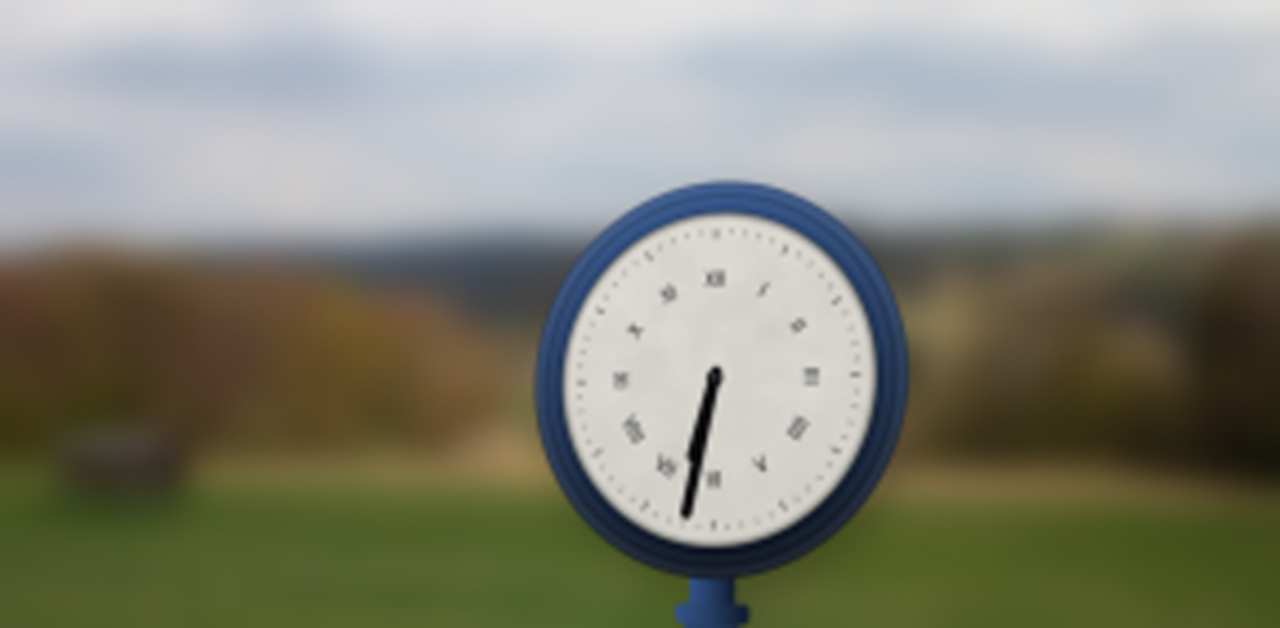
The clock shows 6 h 32 min
